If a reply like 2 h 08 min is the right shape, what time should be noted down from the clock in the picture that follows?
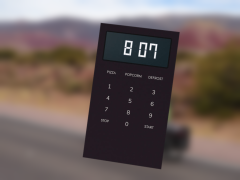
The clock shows 8 h 07 min
